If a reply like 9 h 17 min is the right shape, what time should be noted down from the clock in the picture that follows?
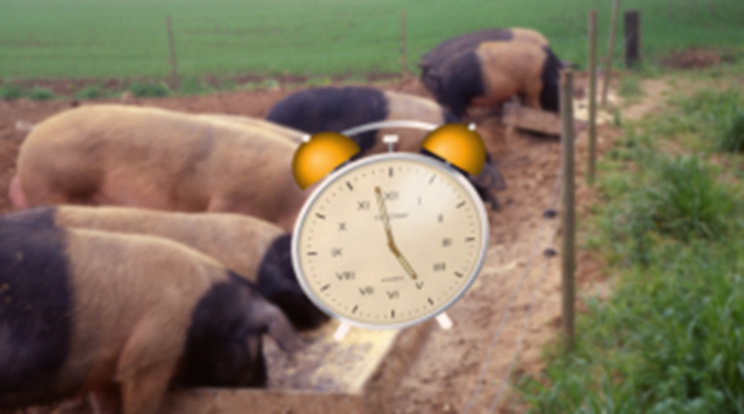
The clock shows 4 h 58 min
